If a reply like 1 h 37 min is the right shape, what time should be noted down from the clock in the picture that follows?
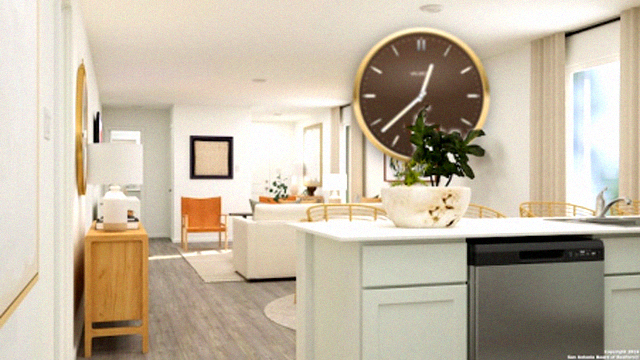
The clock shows 12 h 38 min
